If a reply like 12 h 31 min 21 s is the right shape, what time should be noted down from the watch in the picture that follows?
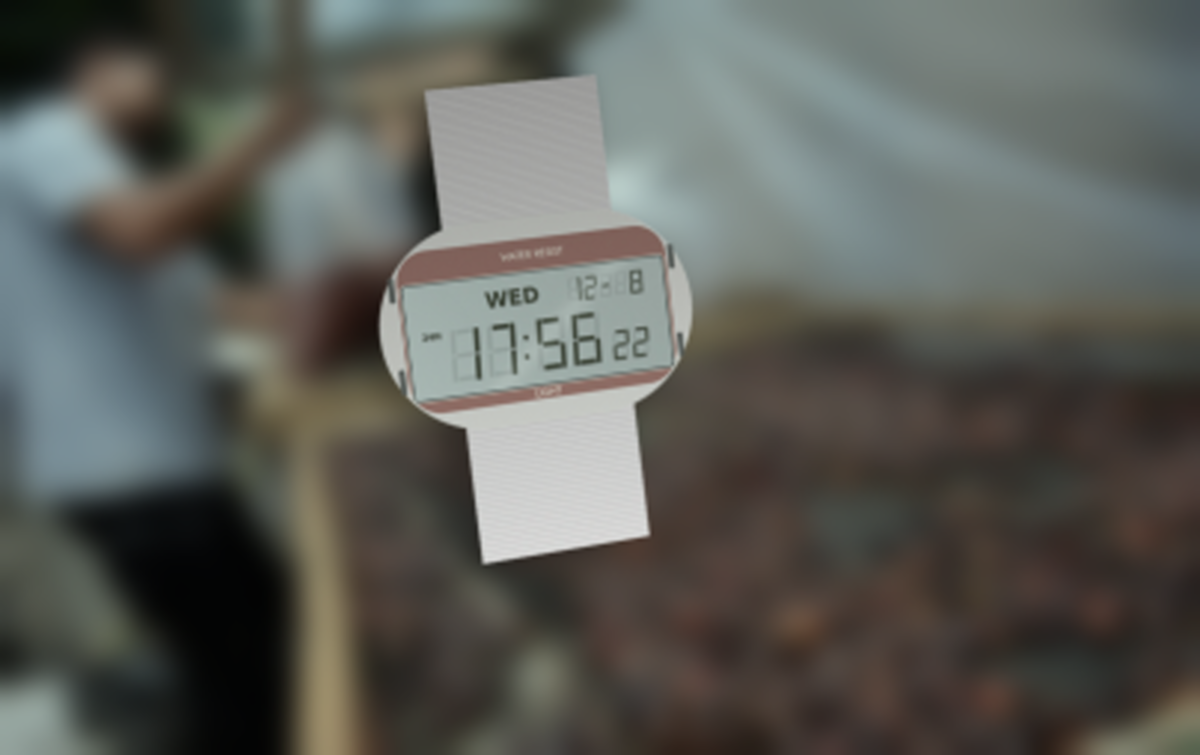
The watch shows 17 h 56 min 22 s
